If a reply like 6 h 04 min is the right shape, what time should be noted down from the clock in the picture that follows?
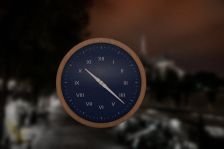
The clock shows 10 h 22 min
